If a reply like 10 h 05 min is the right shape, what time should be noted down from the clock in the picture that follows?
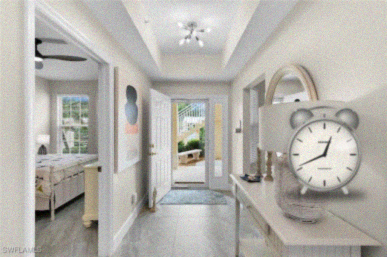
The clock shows 12 h 41 min
